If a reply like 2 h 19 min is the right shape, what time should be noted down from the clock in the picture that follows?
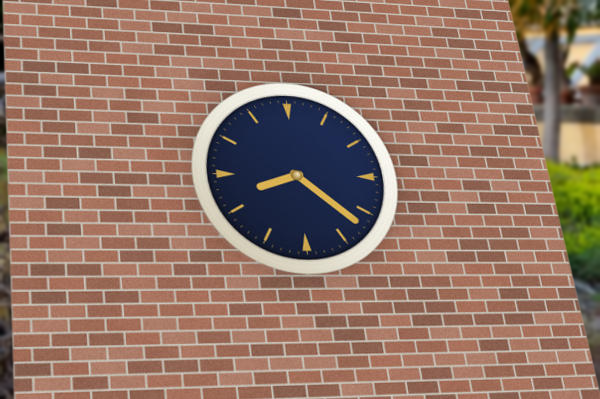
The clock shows 8 h 22 min
